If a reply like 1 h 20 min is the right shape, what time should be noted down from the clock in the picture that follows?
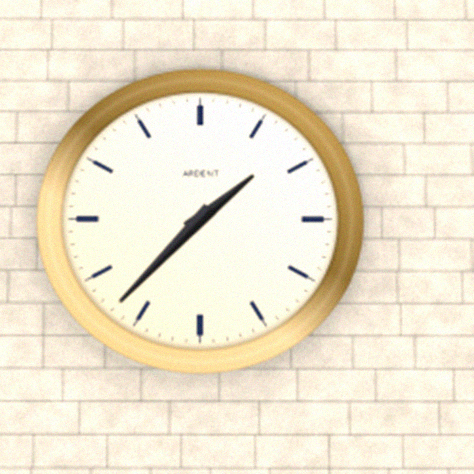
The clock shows 1 h 37 min
